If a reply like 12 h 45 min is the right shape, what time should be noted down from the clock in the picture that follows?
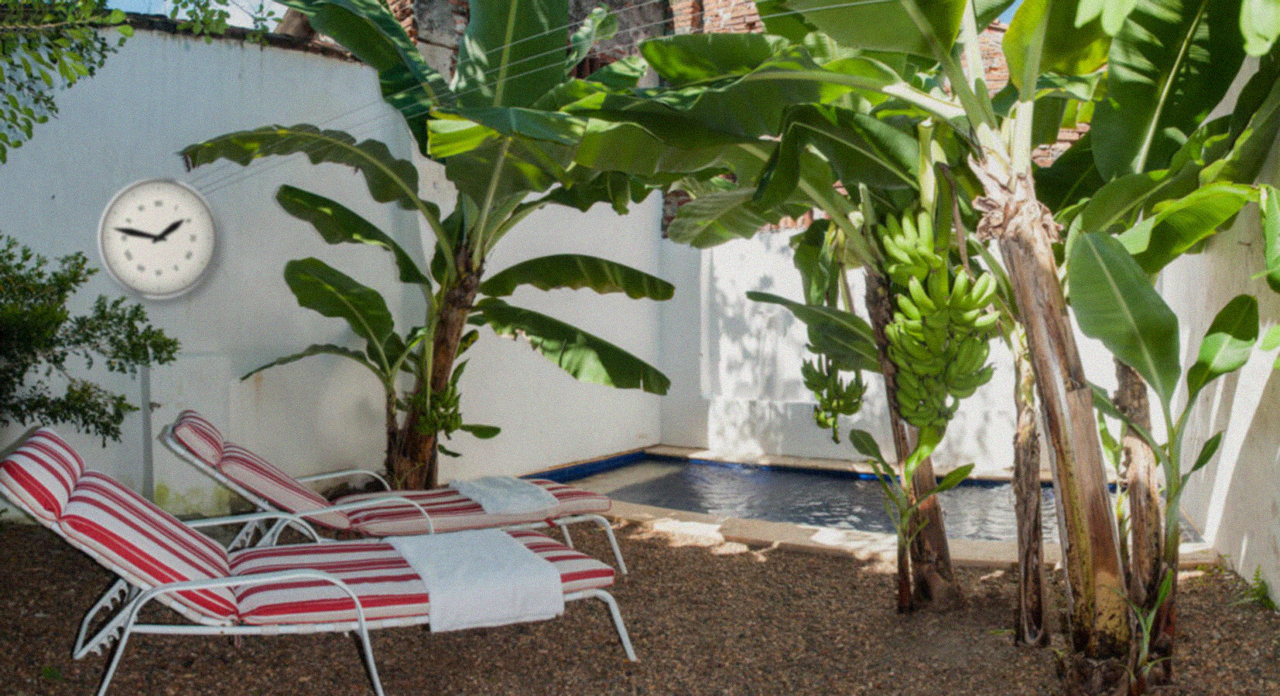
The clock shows 1 h 47 min
